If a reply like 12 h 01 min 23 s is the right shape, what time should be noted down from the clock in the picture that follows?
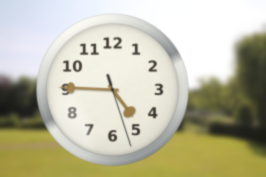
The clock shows 4 h 45 min 27 s
